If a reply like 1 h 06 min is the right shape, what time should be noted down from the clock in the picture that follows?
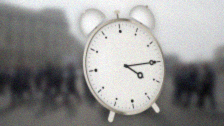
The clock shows 4 h 15 min
